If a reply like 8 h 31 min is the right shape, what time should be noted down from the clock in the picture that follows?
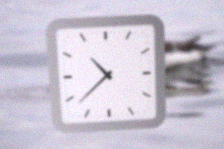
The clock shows 10 h 38 min
